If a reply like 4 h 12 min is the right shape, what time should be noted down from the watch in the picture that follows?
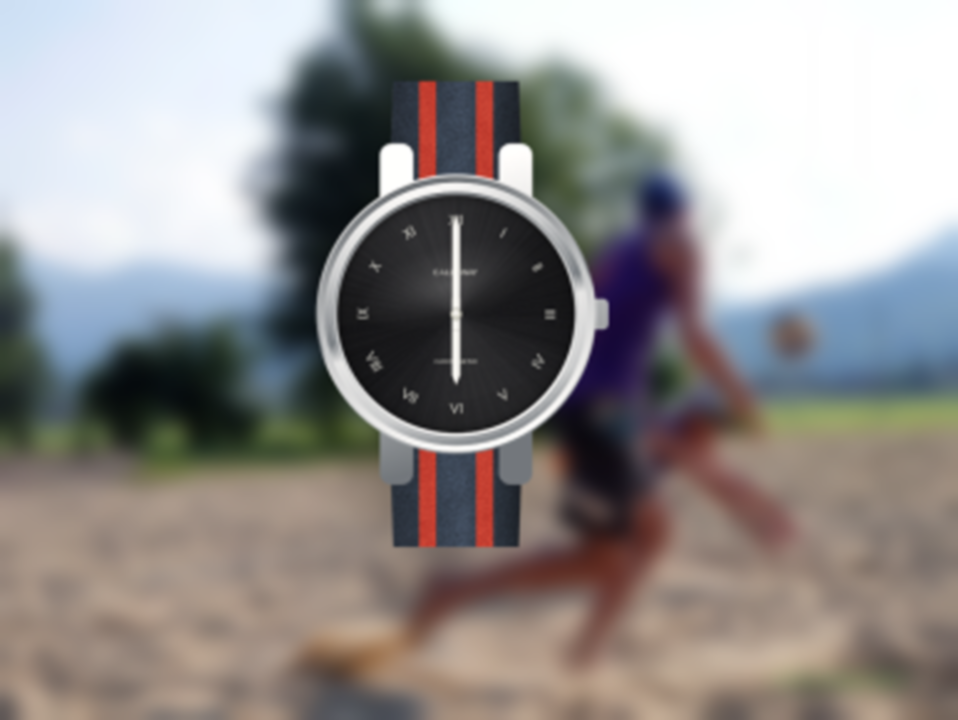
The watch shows 6 h 00 min
